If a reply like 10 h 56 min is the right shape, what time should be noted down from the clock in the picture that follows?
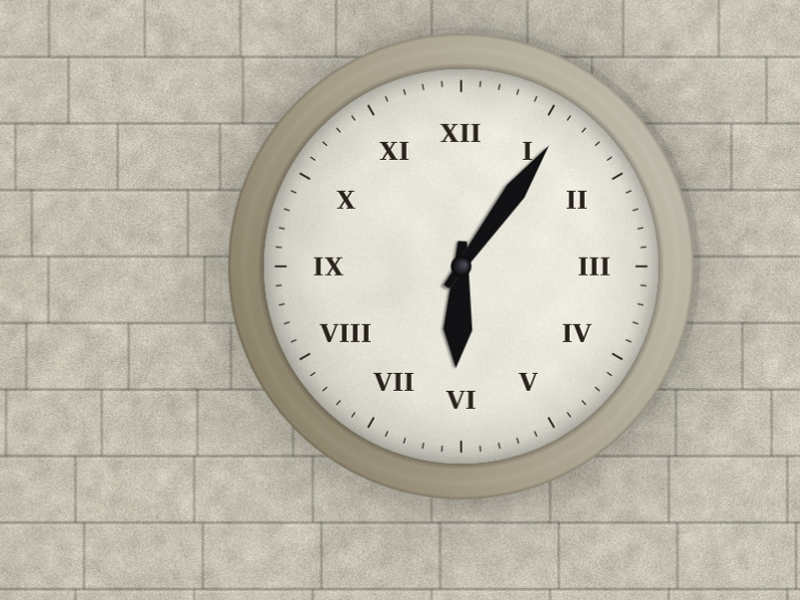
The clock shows 6 h 06 min
